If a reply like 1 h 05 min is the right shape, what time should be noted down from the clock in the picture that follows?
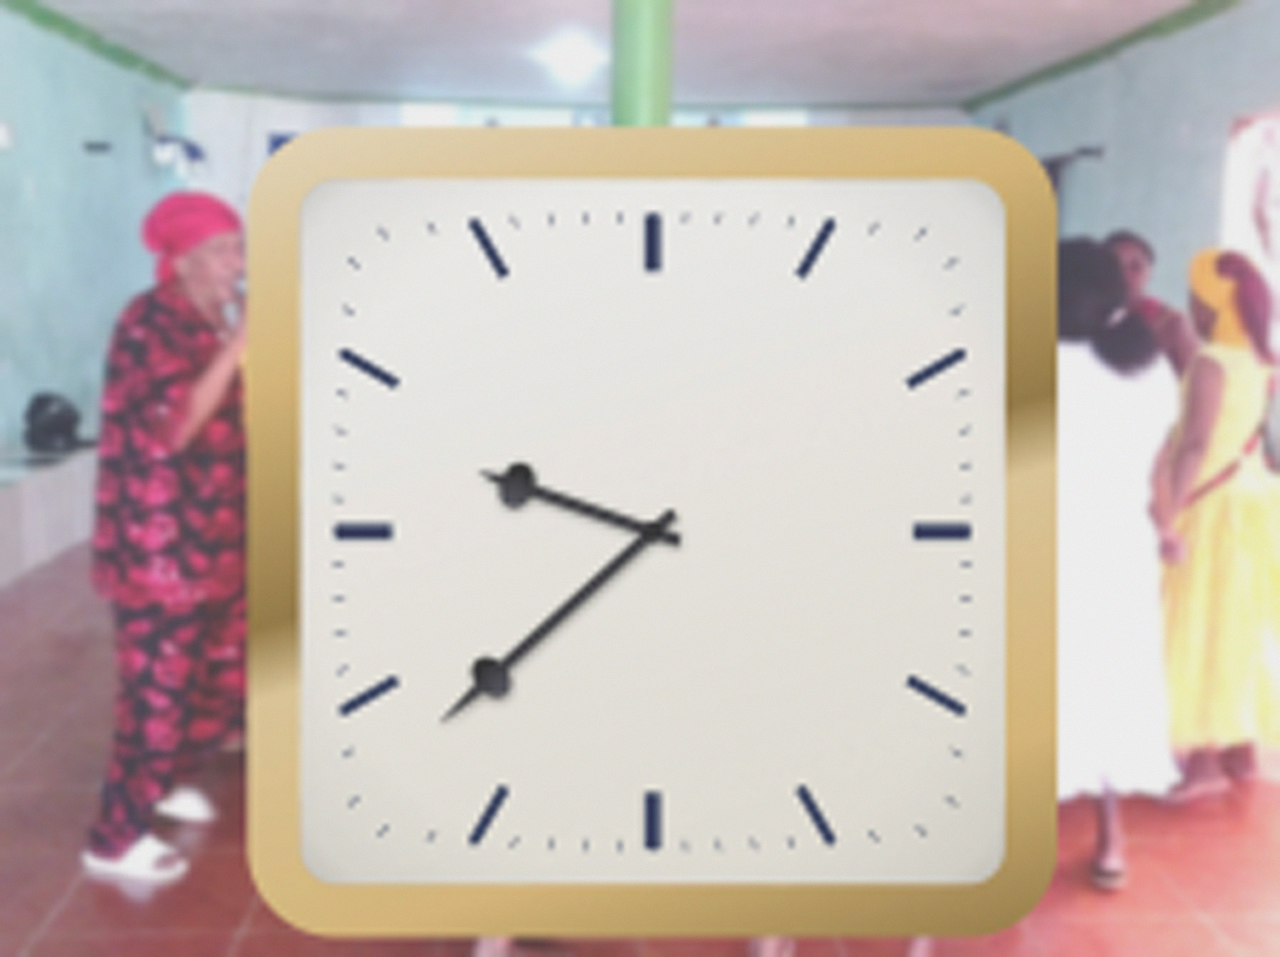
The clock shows 9 h 38 min
